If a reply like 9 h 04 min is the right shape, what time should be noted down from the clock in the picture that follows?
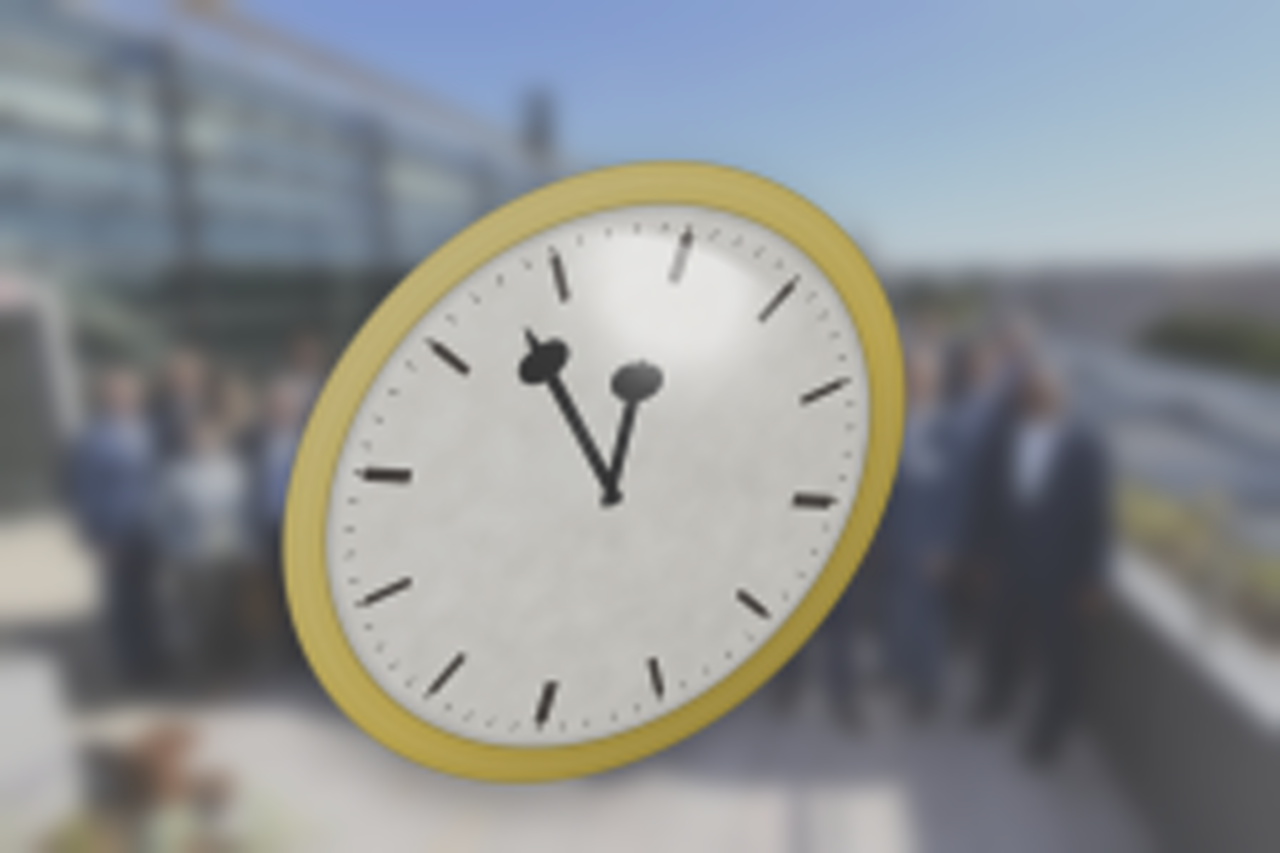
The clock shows 11 h 53 min
